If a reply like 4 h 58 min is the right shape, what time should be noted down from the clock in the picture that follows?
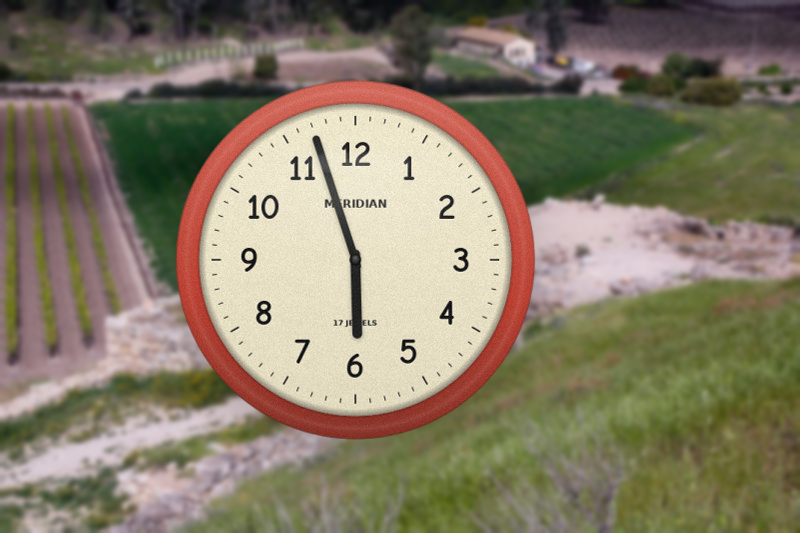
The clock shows 5 h 57 min
